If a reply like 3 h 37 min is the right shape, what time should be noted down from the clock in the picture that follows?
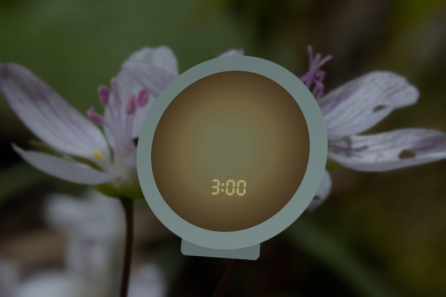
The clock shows 3 h 00 min
